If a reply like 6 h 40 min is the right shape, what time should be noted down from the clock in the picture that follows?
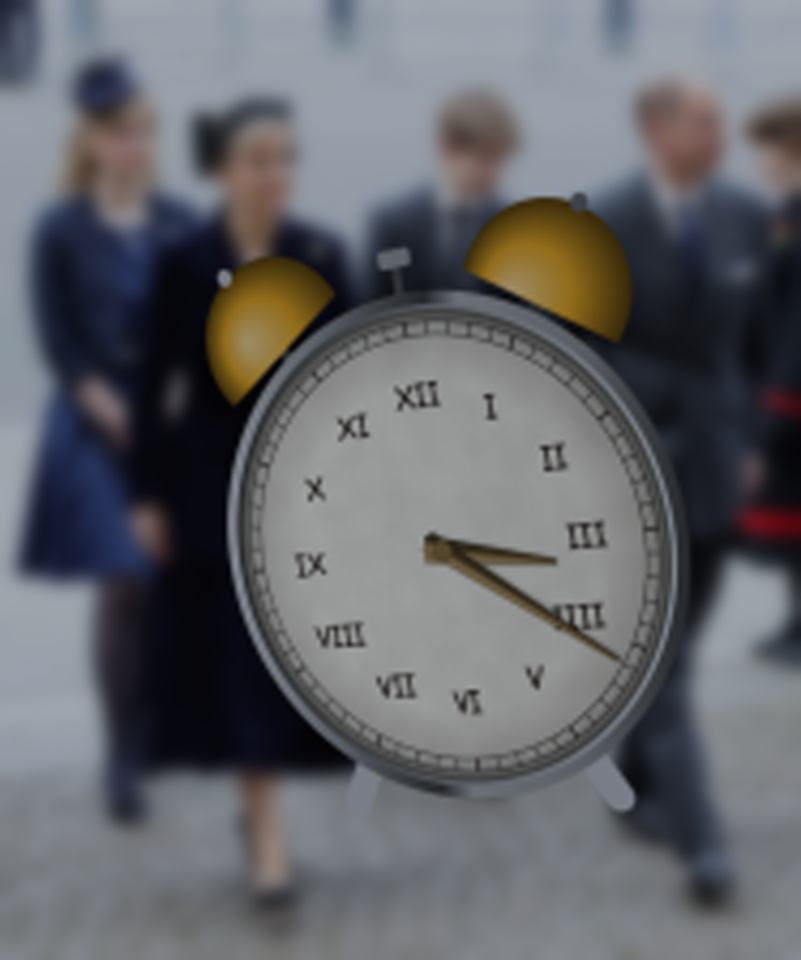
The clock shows 3 h 21 min
